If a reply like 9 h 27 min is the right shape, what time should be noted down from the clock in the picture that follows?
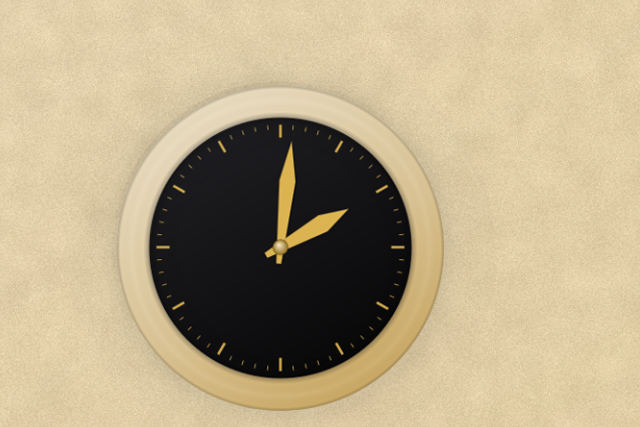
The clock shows 2 h 01 min
